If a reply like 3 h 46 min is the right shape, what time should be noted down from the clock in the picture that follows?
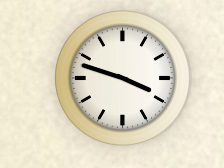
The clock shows 3 h 48 min
